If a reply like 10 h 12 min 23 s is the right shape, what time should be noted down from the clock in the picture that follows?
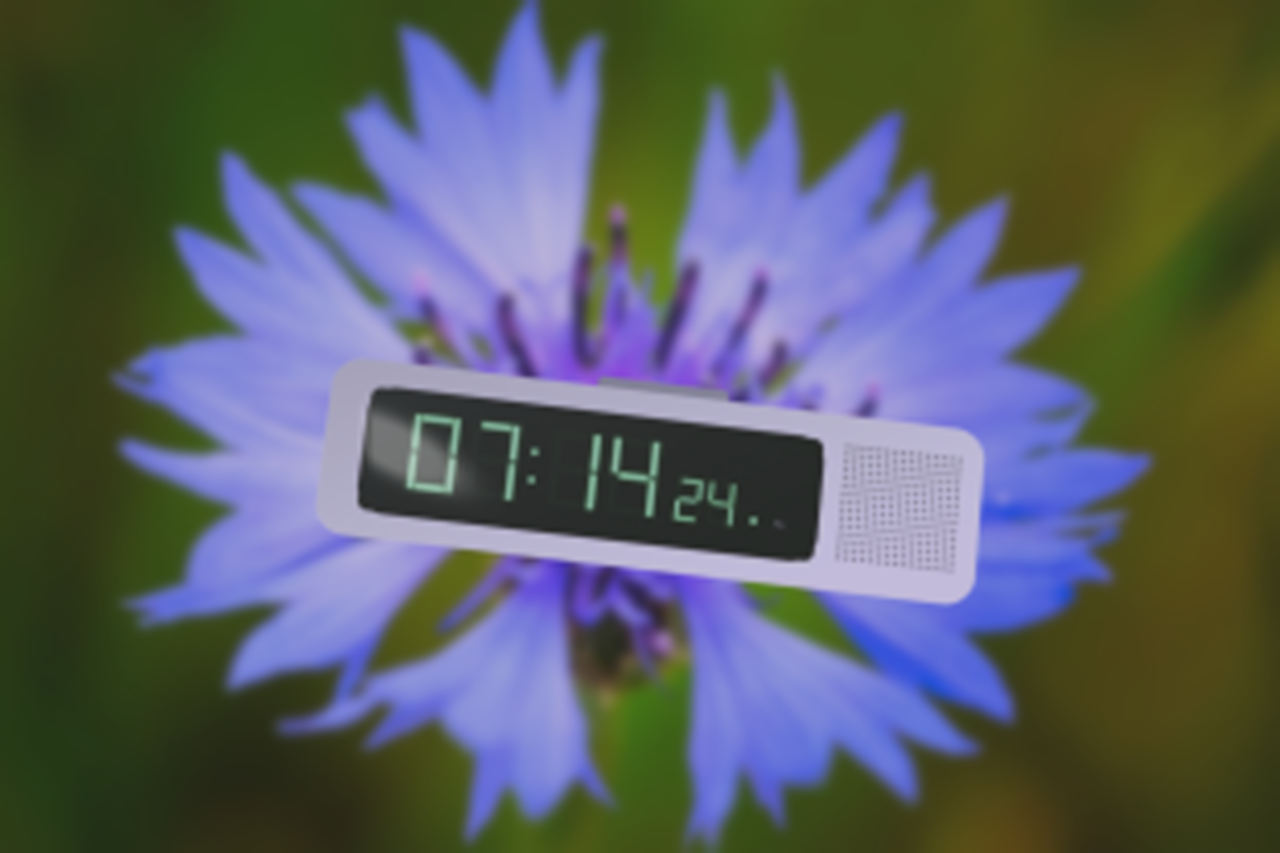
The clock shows 7 h 14 min 24 s
